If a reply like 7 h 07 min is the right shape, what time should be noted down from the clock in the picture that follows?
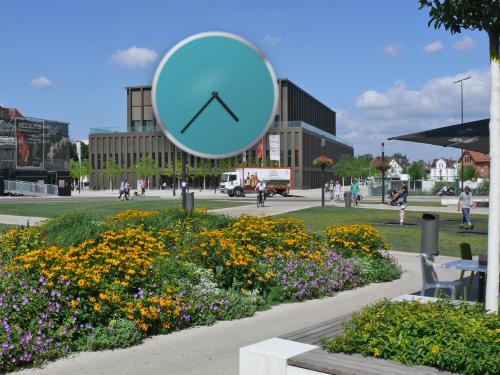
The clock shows 4 h 37 min
